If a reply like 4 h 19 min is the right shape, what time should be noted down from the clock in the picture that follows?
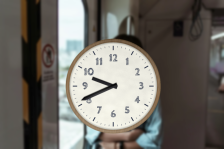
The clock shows 9 h 41 min
